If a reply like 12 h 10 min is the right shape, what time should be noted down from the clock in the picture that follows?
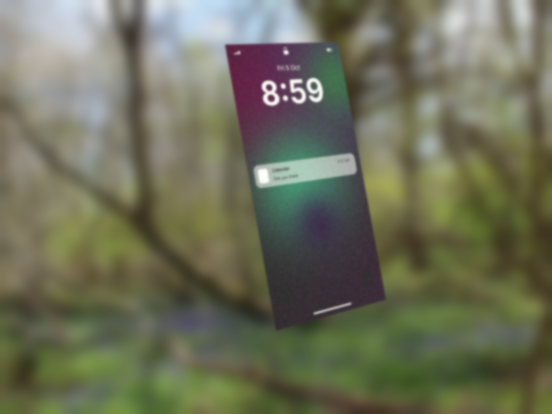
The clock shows 8 h 59 min
